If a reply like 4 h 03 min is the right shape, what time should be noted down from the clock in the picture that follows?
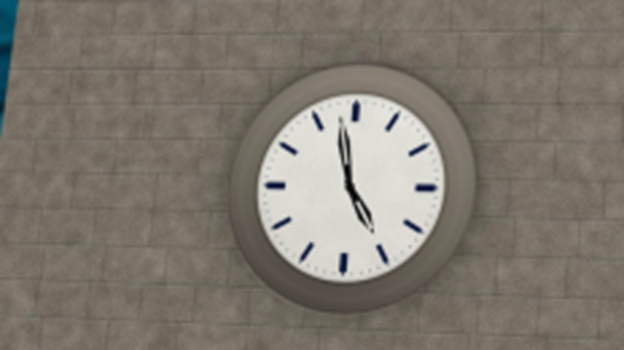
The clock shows 4 h 58 min
